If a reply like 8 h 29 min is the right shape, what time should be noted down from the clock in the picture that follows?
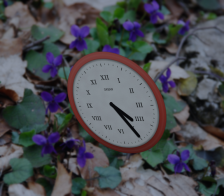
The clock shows 4 h 25 min
